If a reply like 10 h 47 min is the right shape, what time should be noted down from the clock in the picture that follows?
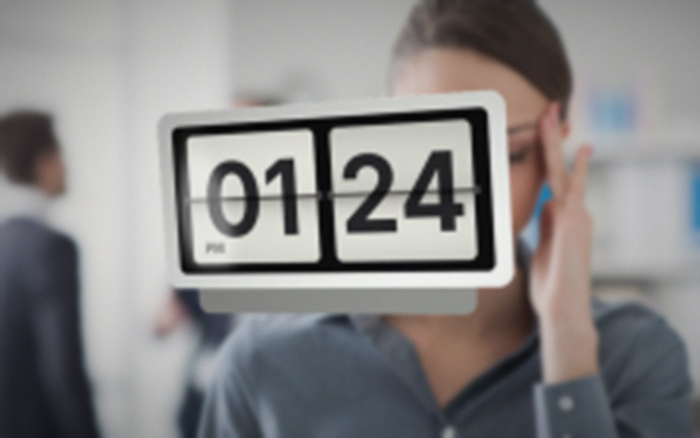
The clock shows 1 h 24 min
